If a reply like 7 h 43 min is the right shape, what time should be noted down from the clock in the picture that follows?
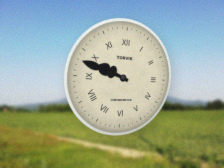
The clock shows 9 h 48 min
